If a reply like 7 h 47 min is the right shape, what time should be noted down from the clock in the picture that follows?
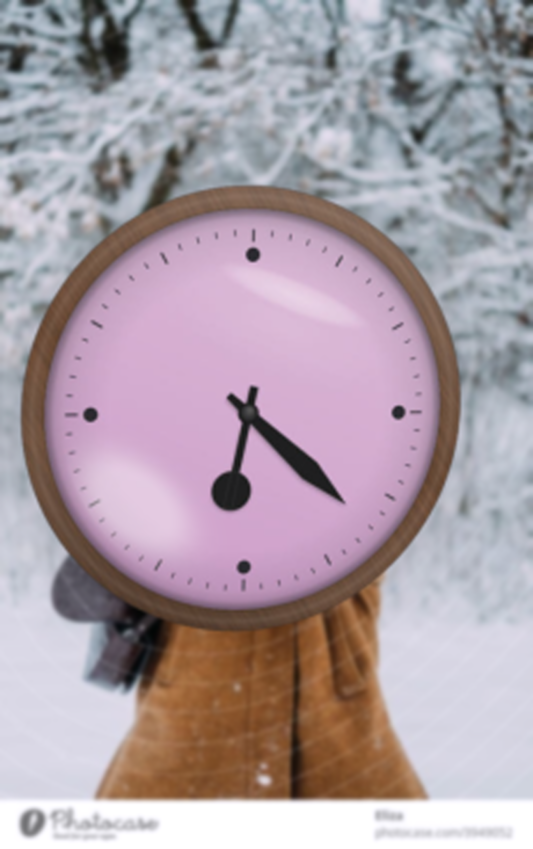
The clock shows 6 h 22 min
